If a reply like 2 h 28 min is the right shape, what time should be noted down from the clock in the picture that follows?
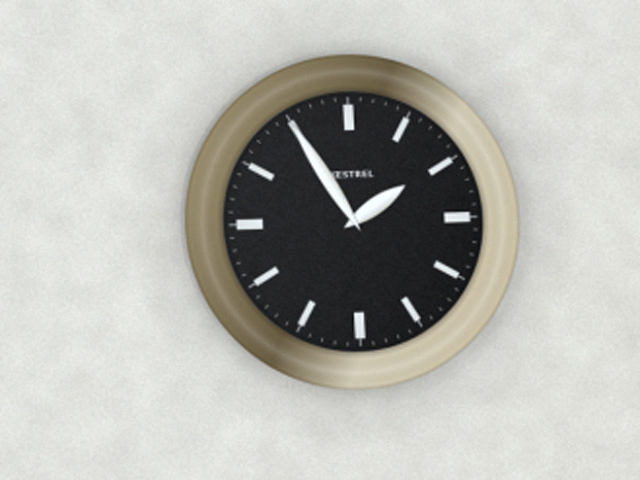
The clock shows 1 h 55 min
